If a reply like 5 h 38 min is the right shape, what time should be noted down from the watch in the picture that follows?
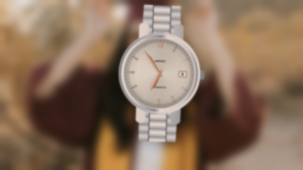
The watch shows 6 h 54 min
